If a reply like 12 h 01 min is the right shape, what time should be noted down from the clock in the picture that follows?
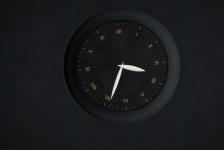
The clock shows 3 h 34 min
